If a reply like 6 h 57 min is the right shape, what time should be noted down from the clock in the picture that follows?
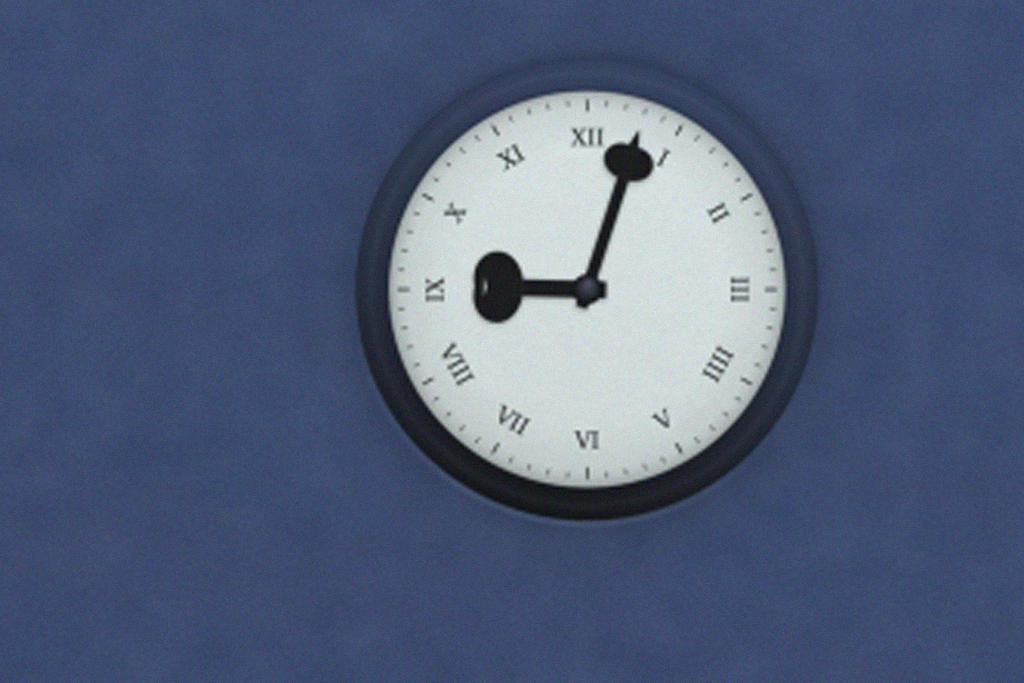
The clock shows 9 h 03 min
